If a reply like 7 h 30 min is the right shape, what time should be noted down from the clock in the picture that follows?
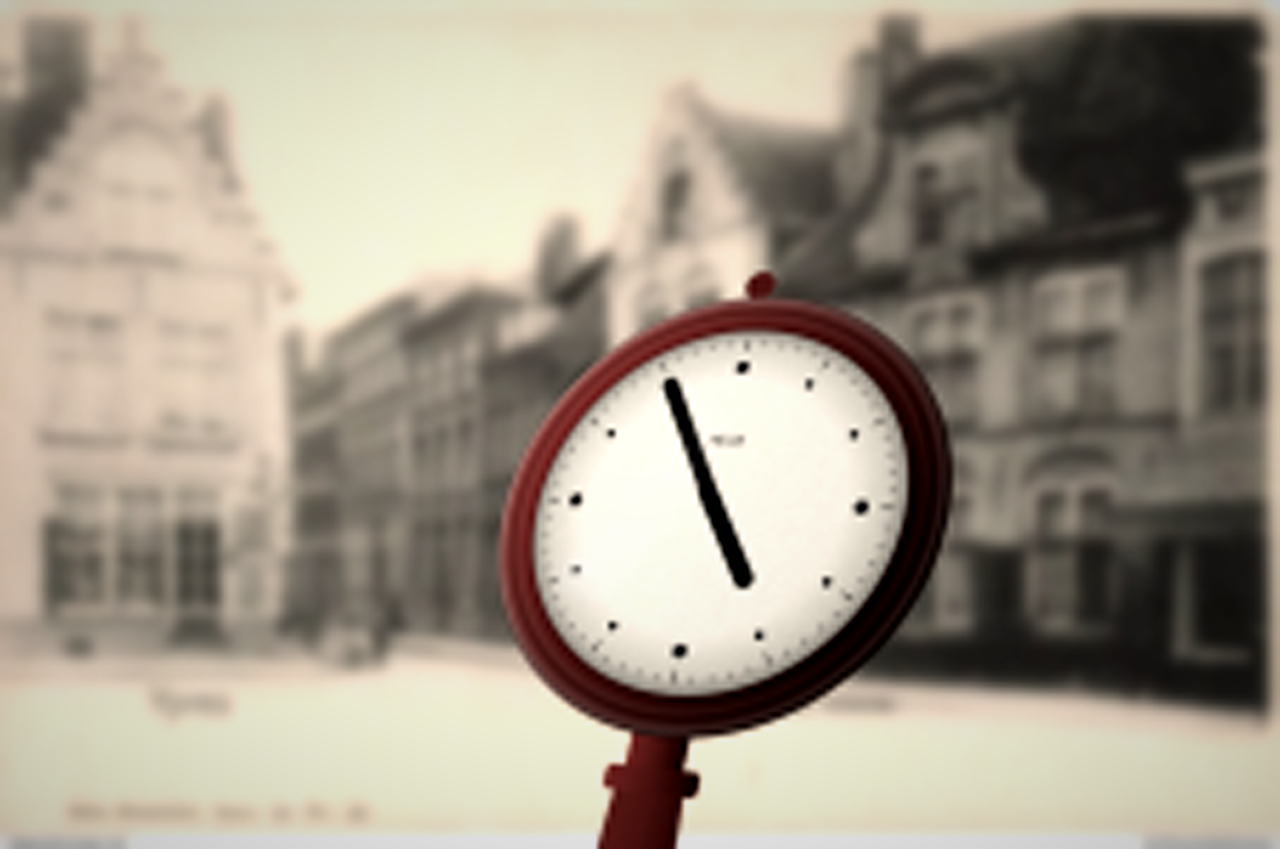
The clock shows 4 h 55 min
